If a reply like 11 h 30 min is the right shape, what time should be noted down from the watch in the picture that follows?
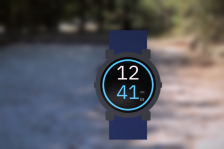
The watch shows 12 h 41 min
